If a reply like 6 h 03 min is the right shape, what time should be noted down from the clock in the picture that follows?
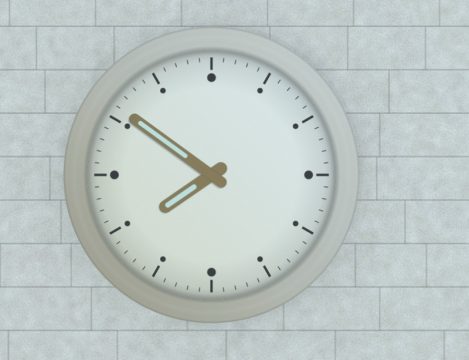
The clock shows 7 h 51 min
